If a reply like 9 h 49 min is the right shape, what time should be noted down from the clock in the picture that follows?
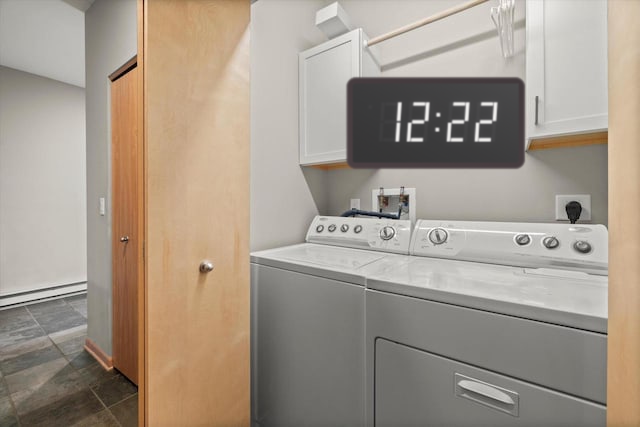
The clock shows 12 h 22 min
